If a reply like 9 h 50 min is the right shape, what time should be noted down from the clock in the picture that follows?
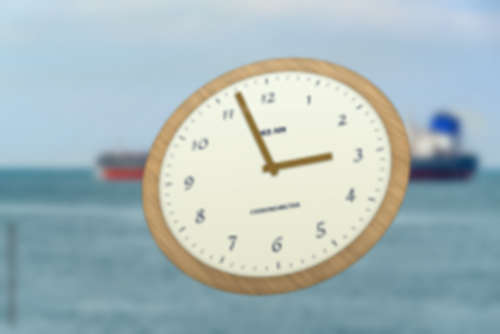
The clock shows 2 h 57 min
